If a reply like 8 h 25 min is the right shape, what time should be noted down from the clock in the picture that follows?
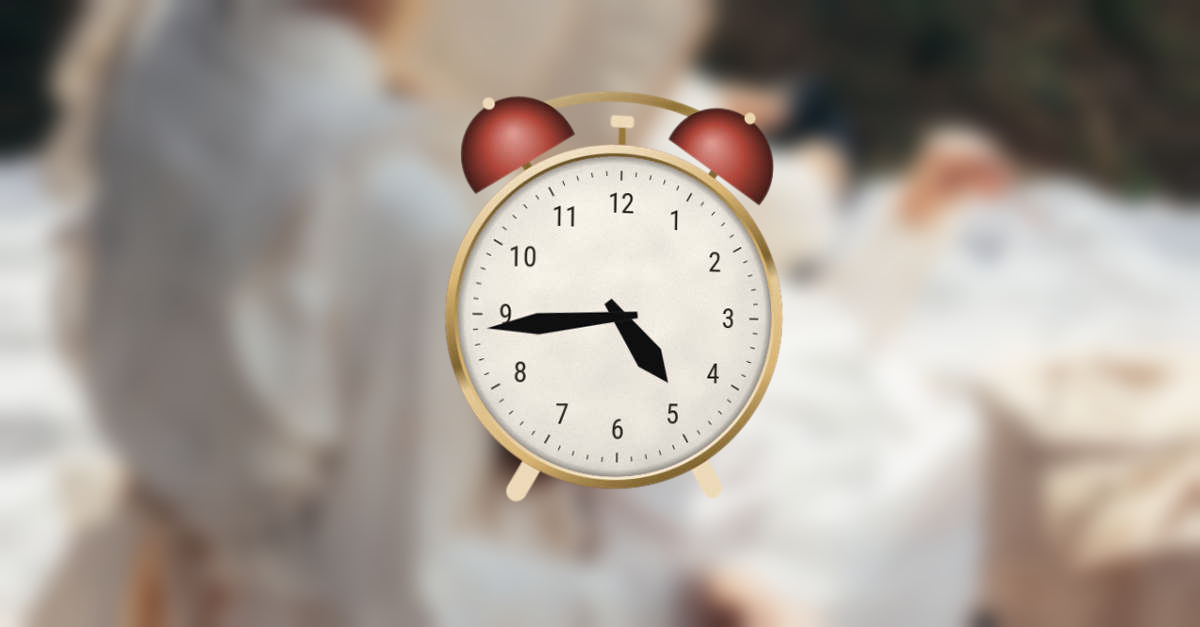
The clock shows 4 h 44 min
